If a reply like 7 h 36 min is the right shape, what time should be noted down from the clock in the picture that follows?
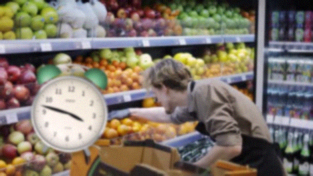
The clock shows 3 h 47 min
